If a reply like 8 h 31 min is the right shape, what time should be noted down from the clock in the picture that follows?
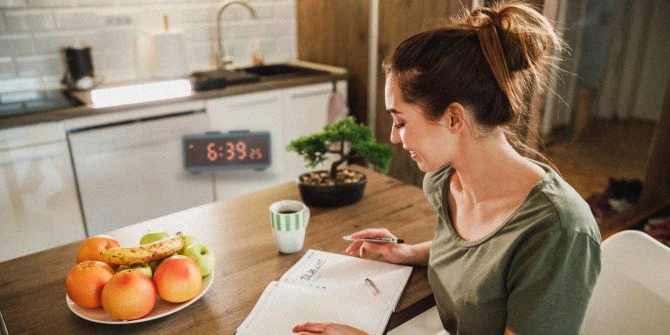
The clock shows 6 h 39 min
